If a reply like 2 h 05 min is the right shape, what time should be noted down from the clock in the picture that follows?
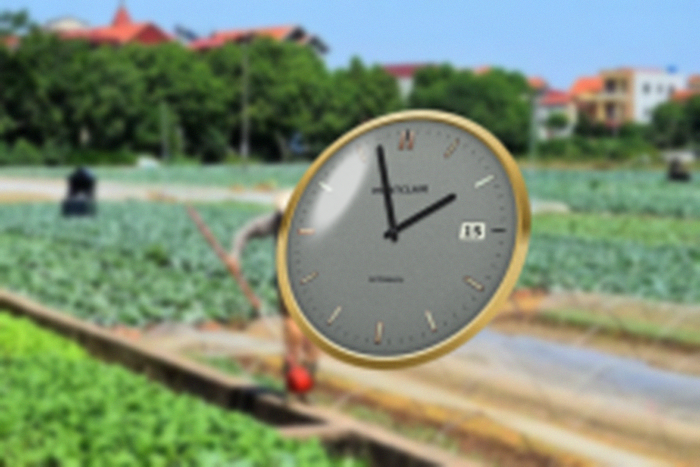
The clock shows 1 h 57 min
